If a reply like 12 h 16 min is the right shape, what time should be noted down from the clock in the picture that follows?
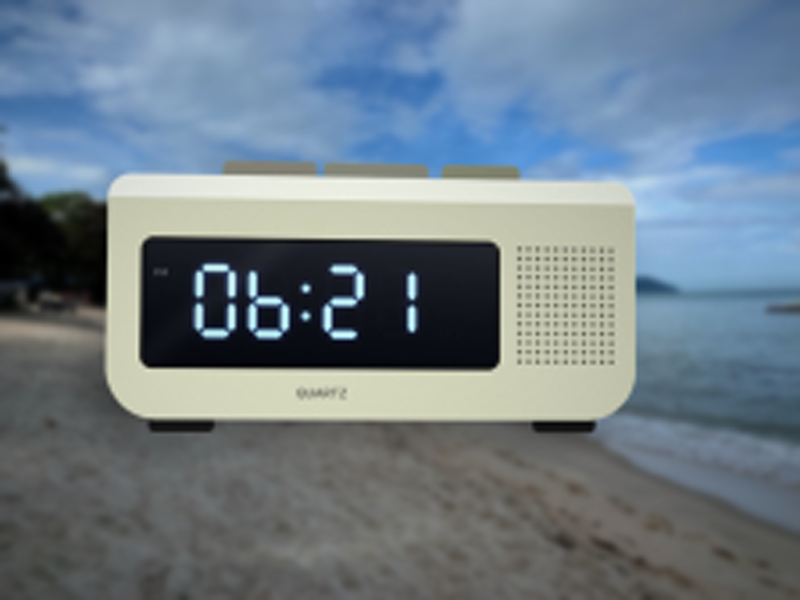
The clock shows 6 h 21 min
